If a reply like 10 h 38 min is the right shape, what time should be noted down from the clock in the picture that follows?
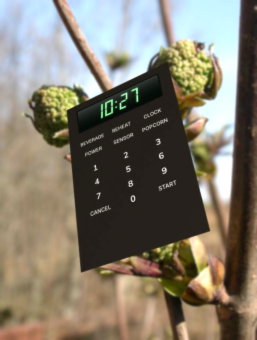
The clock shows 10 h 27 min
